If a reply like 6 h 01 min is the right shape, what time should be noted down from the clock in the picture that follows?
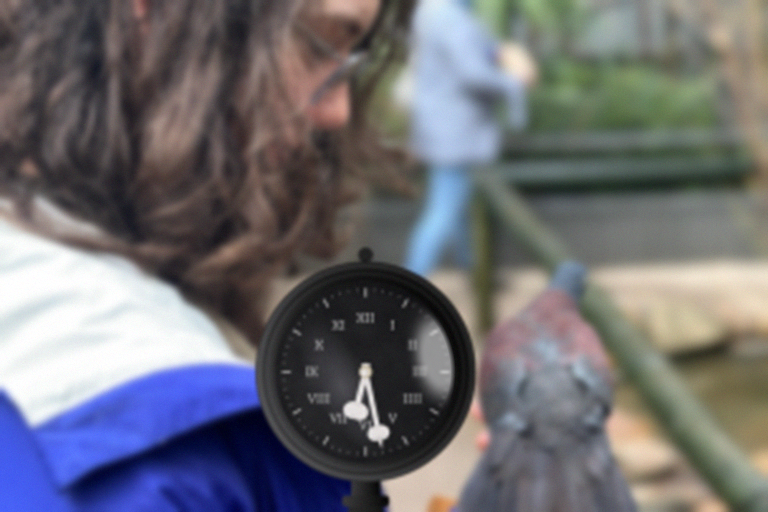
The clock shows 6 h 28 min
